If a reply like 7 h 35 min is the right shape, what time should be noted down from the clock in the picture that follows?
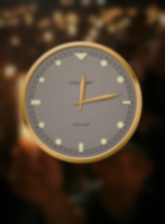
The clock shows 12 h 13 min
